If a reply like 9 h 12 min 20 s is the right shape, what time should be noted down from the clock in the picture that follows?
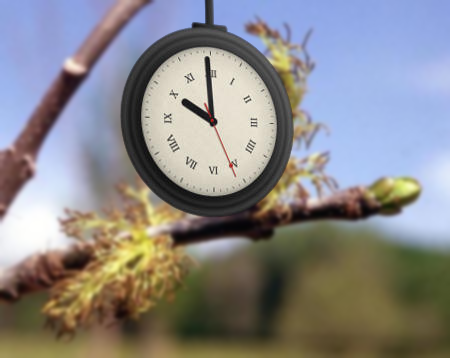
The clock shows 9 h 59 min 26 s
